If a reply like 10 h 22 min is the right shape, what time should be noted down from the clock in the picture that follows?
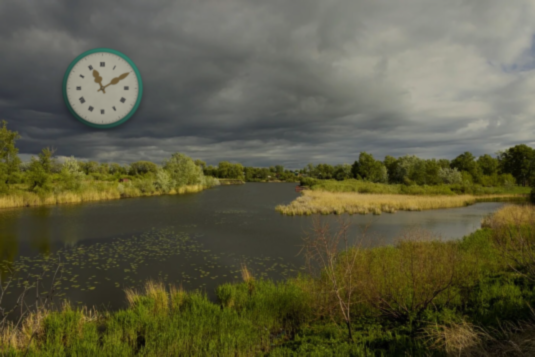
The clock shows 11 h 10 min
